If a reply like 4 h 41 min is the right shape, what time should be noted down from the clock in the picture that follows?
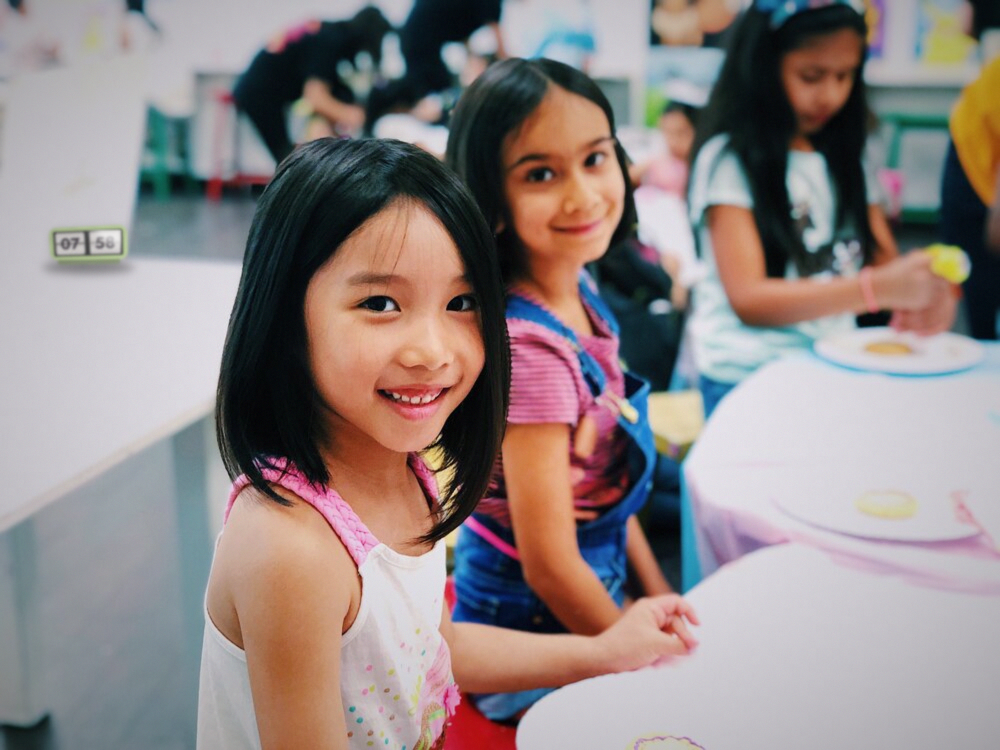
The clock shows 7 h 58 min
